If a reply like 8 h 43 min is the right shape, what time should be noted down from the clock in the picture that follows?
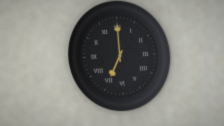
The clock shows 7 h 00 min
